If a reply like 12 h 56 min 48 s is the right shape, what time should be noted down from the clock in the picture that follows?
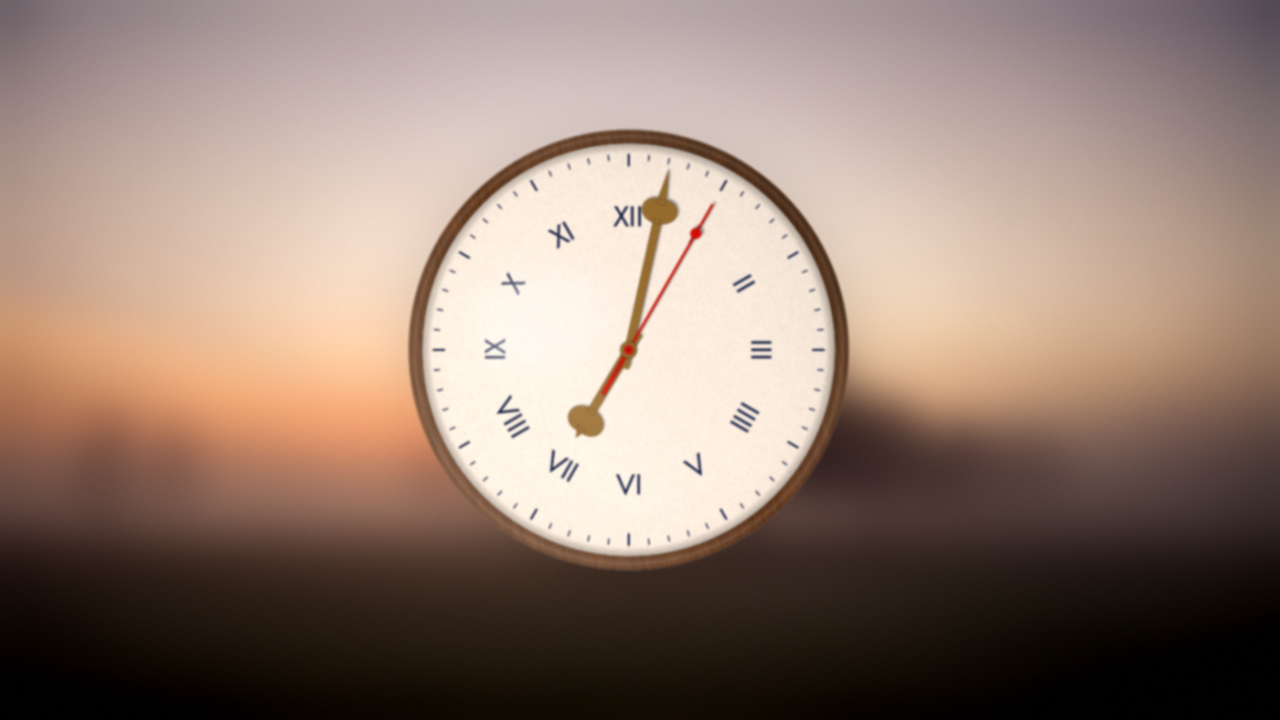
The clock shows 7 h 02 min 05 s
